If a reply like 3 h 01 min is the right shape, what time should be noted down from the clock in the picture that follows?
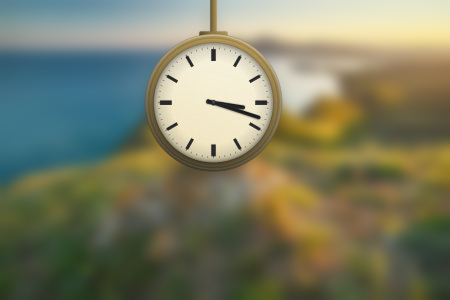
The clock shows 3 h 18 min
